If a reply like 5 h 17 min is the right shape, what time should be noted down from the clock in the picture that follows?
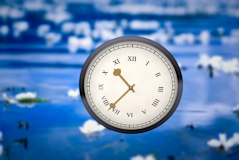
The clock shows 10 h 37 min
